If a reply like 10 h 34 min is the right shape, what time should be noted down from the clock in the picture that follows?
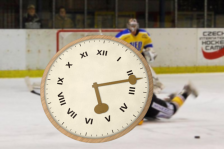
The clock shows 5 h 12 min
